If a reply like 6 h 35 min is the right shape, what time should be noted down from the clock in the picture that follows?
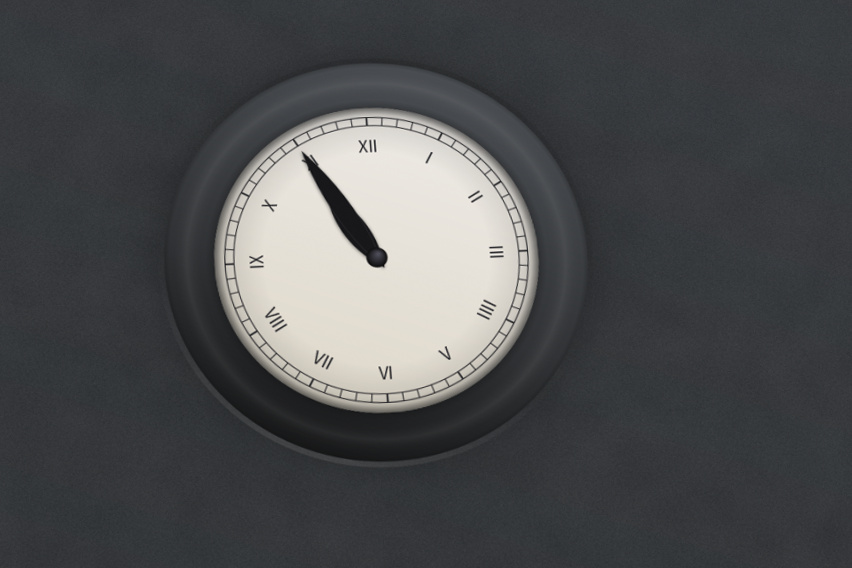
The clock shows 10 h 55 min
